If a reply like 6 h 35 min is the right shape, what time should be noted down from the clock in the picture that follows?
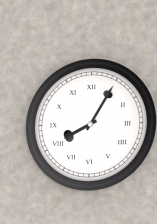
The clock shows 8 h 05 min
